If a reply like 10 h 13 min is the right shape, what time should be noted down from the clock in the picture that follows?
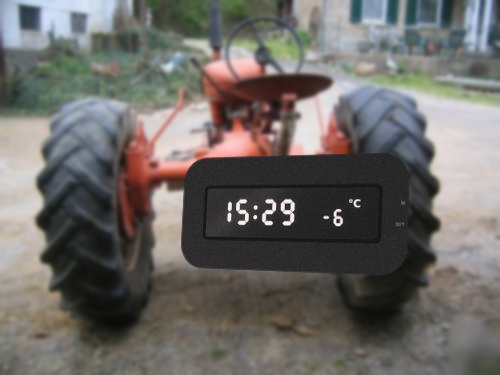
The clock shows 15 h 29 min
